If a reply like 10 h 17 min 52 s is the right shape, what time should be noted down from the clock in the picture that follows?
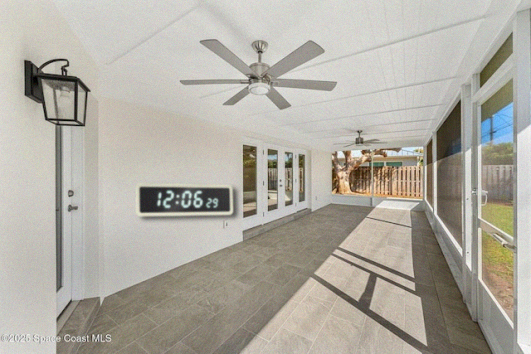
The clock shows 12 h 06 min 29 s
